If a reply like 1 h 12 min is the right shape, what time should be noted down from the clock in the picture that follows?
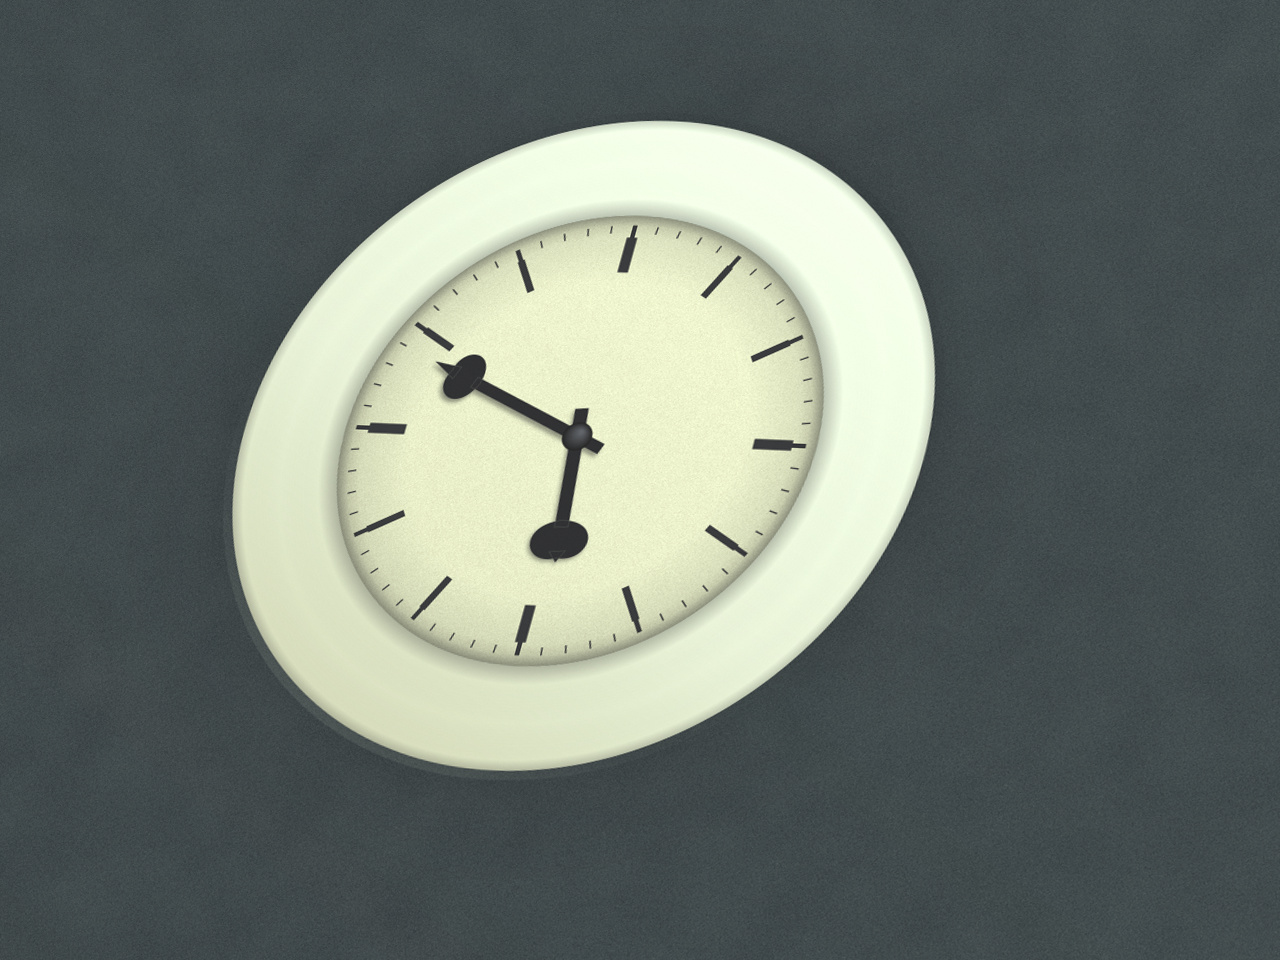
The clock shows 5 h 49 min
